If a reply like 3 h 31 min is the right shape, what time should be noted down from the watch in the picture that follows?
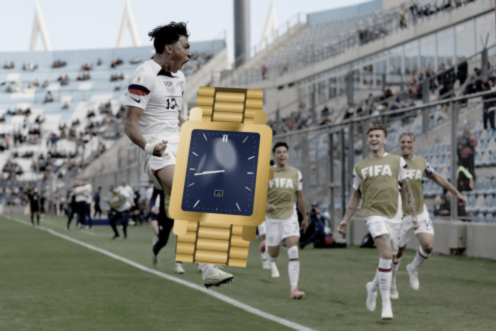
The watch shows 8 h 43 min
